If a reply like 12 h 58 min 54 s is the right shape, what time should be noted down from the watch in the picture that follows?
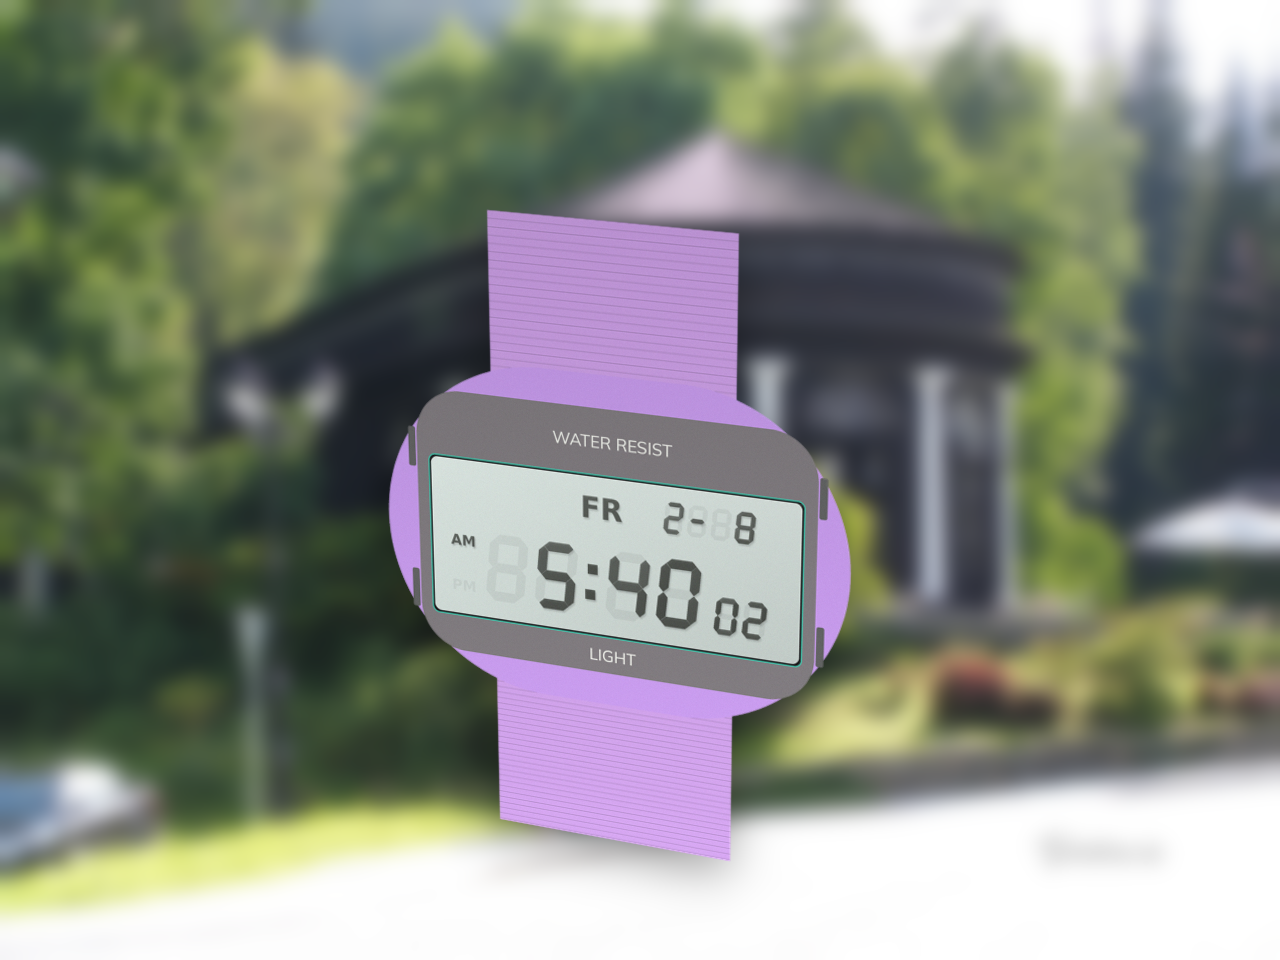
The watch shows 5 h 40 min 02 s
